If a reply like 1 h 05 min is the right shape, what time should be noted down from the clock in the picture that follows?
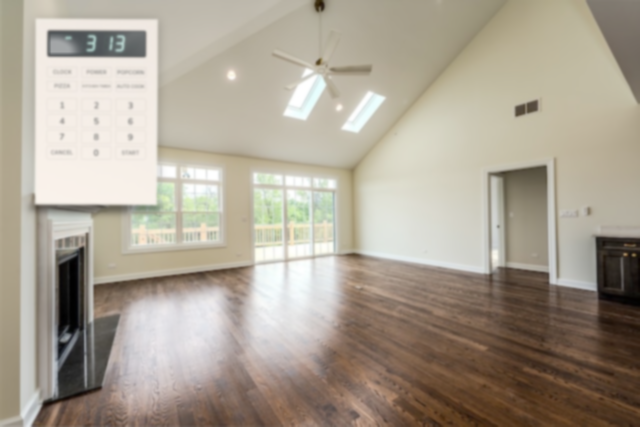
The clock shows 3 h 13 min
